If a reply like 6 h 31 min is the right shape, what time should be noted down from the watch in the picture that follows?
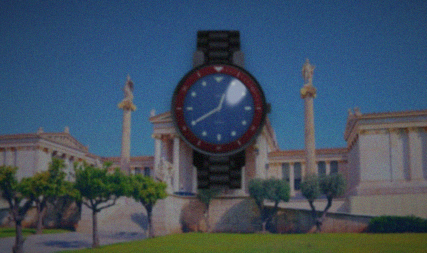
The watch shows 12 h 40 min
